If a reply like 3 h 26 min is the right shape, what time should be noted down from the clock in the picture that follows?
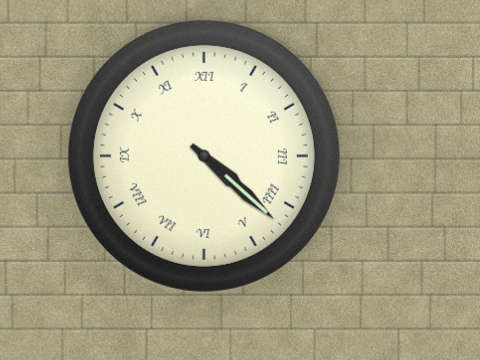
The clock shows 4 h 22 min
